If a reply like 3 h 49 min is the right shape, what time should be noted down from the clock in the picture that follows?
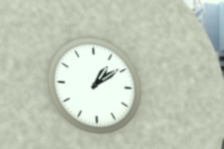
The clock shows 1 h 09 min
